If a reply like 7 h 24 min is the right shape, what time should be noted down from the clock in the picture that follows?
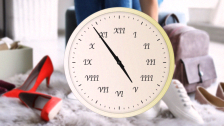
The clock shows 4 h 54 min
